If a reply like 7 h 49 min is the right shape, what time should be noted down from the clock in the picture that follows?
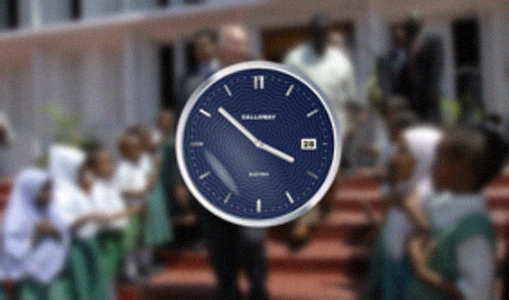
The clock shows 3 h 52 min
